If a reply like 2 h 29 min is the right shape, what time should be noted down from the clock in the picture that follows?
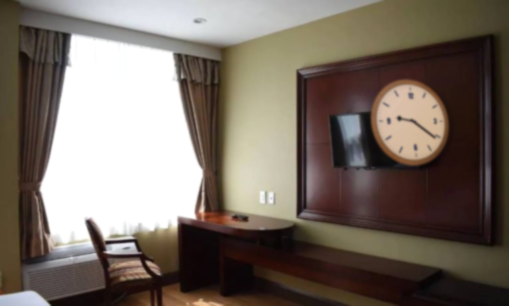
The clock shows 9 h 21 min
